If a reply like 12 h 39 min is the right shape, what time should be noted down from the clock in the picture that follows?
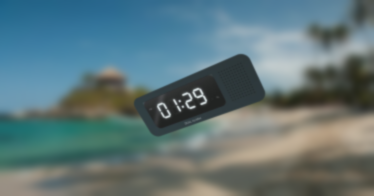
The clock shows 1 h 29 min
